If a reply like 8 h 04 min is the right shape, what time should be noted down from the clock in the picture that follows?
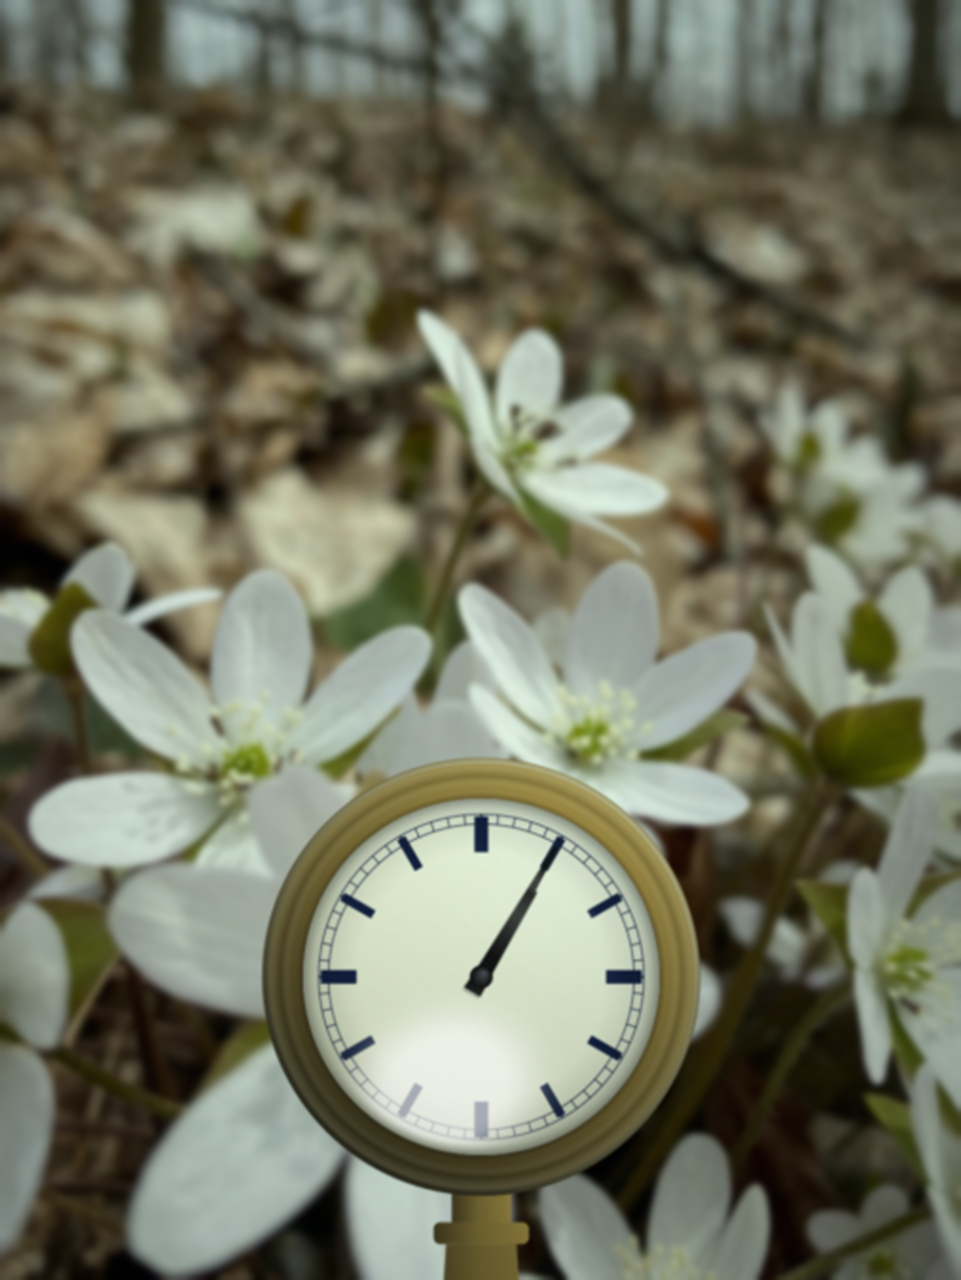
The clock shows 1 h 05 min
